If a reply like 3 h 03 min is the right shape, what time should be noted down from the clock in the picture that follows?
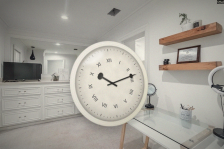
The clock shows 10 h 13 min
